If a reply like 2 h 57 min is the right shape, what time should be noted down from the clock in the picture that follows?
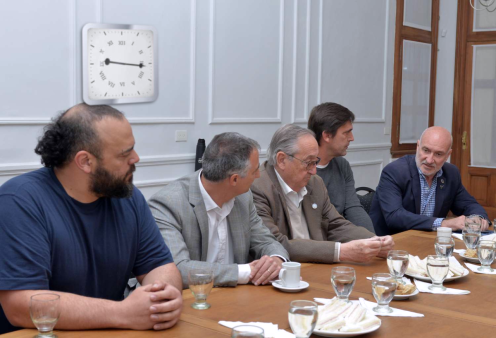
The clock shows 9 h 16 min
